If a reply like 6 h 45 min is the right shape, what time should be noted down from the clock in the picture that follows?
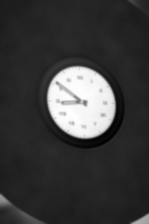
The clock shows 8 h 51 min
